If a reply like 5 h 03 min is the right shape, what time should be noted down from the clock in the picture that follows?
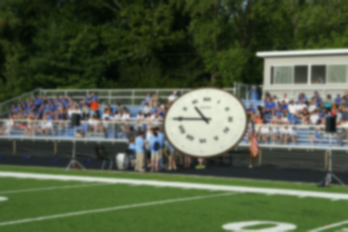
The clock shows 10 h 45 min
